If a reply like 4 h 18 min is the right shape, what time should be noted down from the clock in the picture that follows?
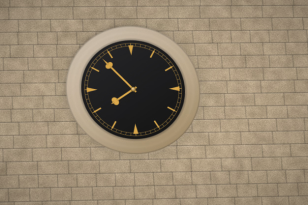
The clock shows 7 h 53 min
